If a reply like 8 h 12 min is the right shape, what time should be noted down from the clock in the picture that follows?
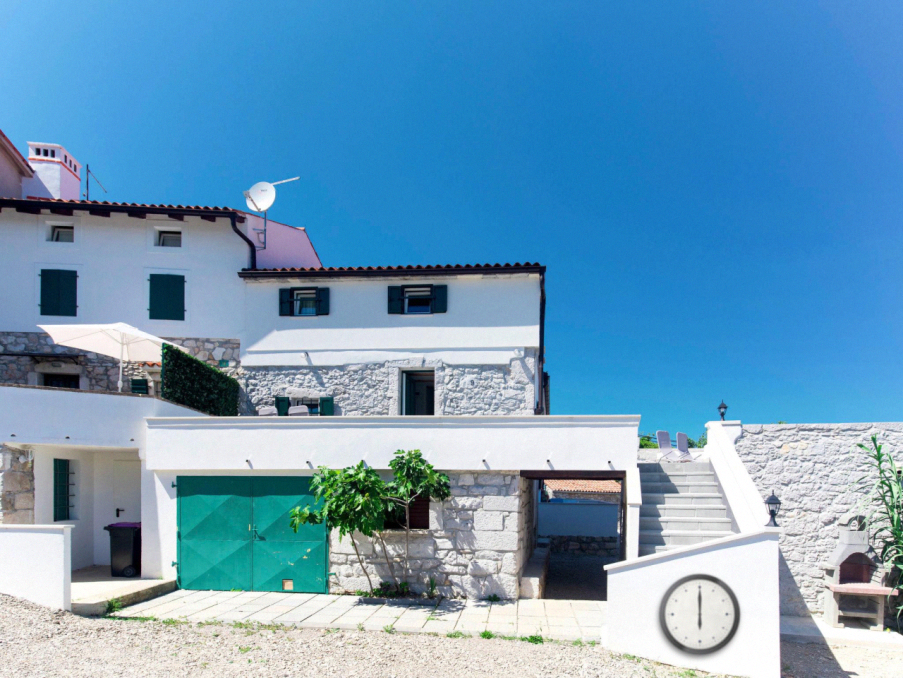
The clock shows 6 h 00 min
